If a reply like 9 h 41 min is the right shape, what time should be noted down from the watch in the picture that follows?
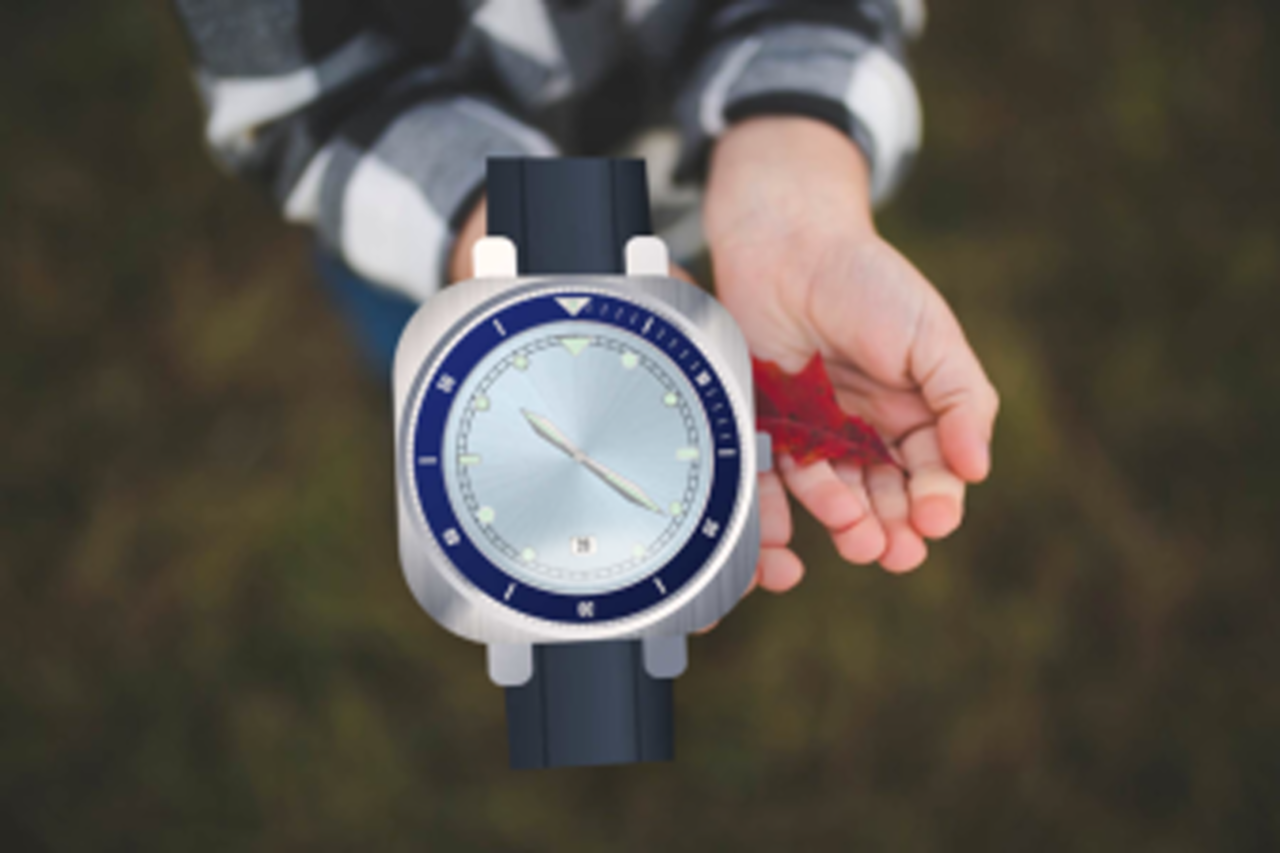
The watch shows 10 h 21 min
